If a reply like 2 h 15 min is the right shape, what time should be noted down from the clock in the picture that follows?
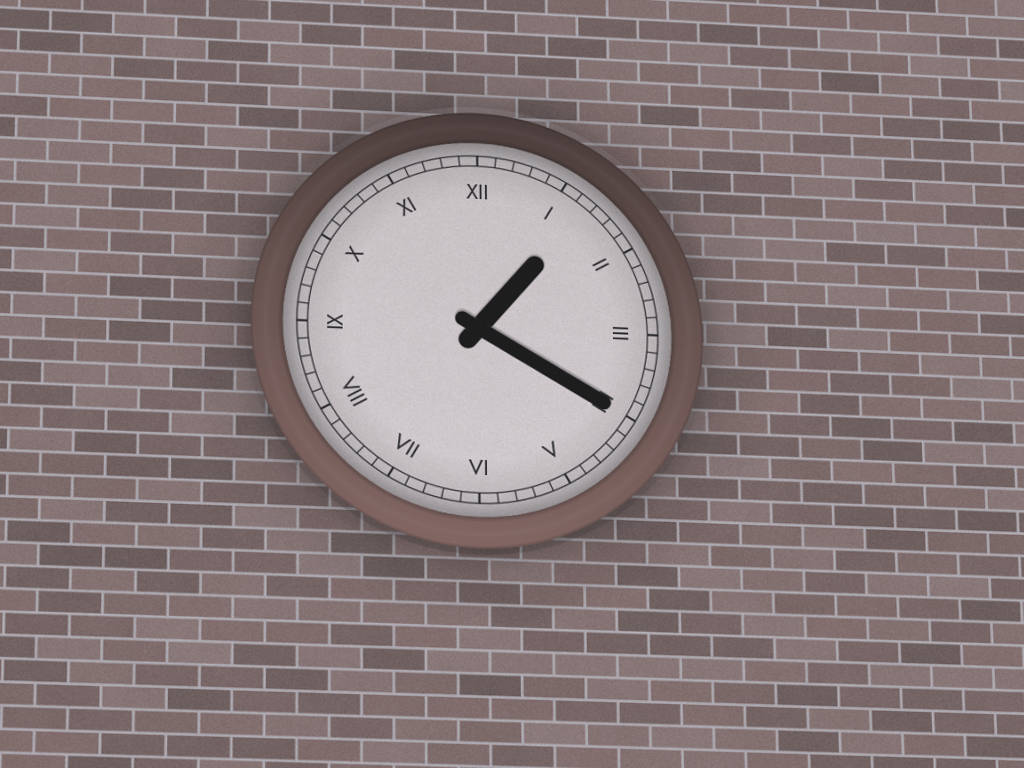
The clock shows 1 h 20 min
